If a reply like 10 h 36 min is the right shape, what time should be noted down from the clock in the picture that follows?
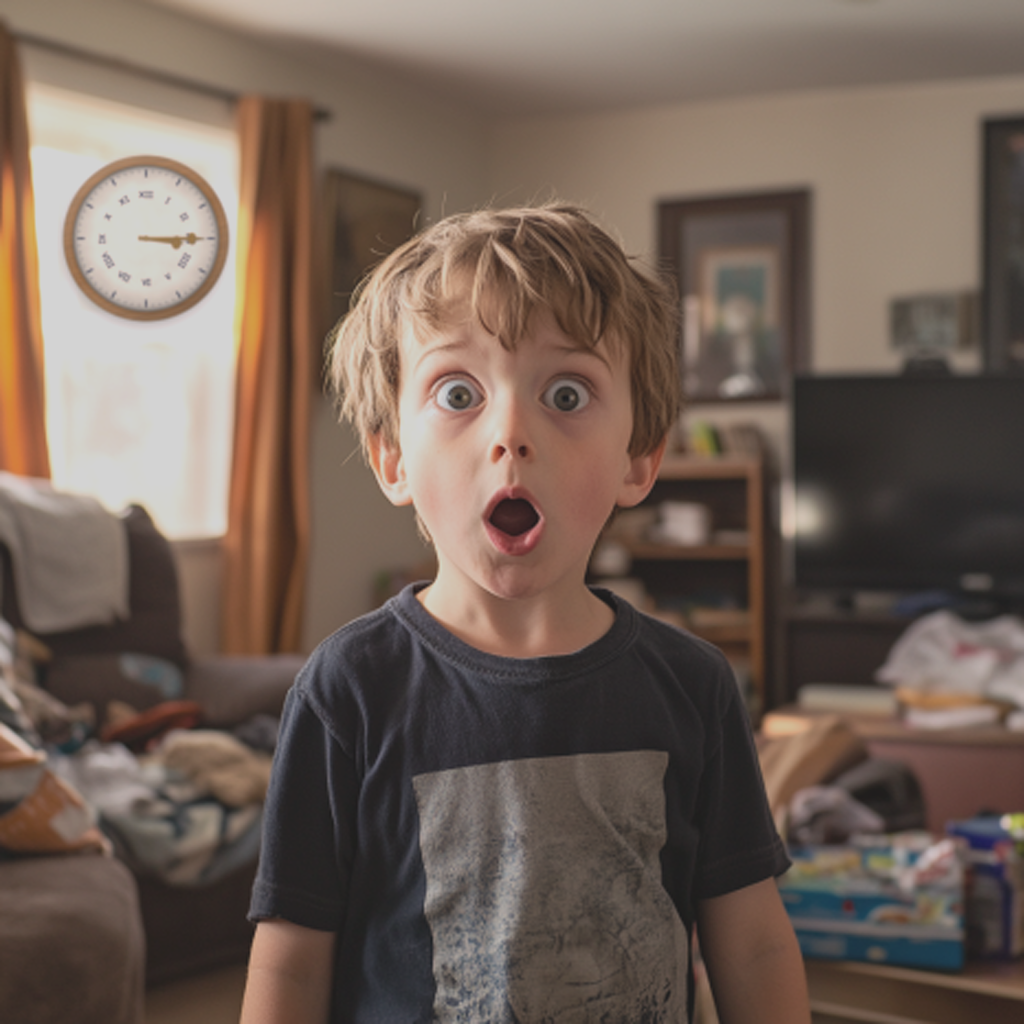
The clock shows 3 h 15 min
